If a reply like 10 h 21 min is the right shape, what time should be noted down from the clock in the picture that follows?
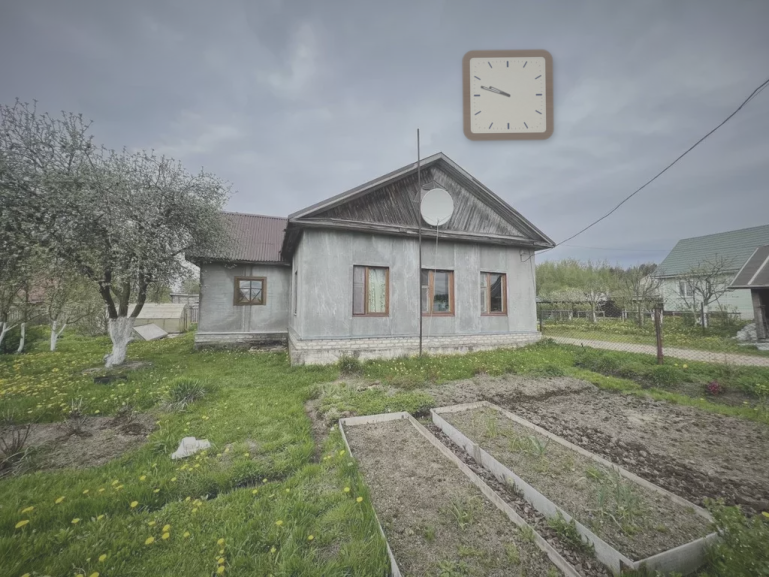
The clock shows 9 h 48 min
